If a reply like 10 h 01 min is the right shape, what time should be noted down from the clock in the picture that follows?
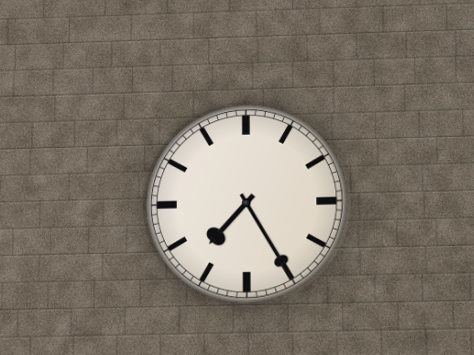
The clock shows 7 h 25 min
